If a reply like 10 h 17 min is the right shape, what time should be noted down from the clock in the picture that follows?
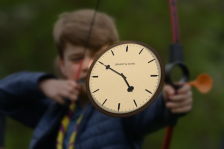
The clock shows 4 h 50 min
